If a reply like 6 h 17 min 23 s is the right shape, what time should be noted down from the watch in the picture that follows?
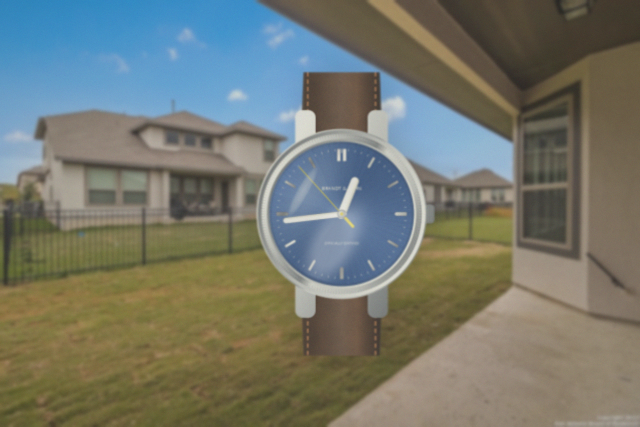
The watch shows 12 h 43 min 53 s
